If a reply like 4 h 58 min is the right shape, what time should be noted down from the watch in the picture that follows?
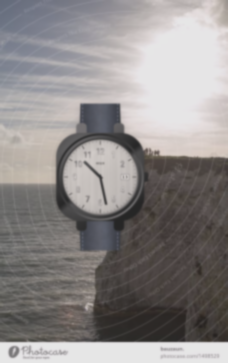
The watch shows 10 h 28 min
